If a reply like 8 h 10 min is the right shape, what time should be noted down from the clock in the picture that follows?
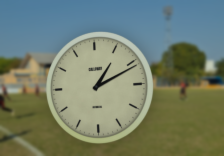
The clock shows 1 h 11 min
